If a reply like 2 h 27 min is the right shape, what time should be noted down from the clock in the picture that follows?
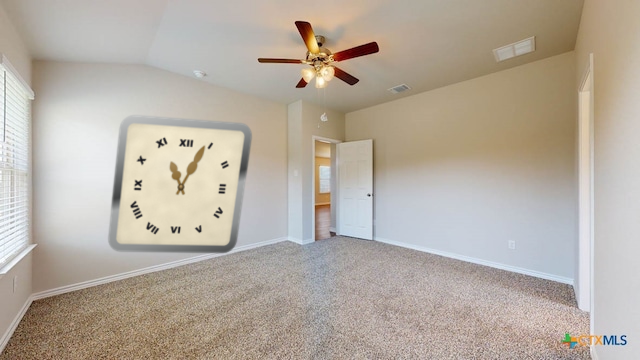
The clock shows 11 h 04 min
